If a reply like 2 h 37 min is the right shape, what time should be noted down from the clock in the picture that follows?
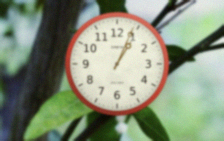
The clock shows 1 h 04 min
